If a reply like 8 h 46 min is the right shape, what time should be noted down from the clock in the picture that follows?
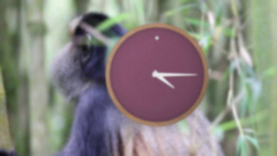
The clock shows 4 h 15 min
